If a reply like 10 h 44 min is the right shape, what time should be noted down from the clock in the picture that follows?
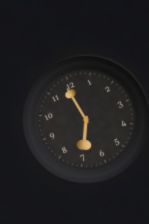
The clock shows 6 h 59 min
